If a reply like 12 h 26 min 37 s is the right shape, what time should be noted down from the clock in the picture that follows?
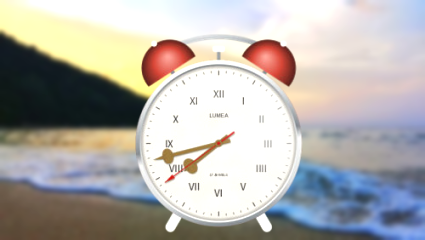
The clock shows 7 h 42 min 39 s
